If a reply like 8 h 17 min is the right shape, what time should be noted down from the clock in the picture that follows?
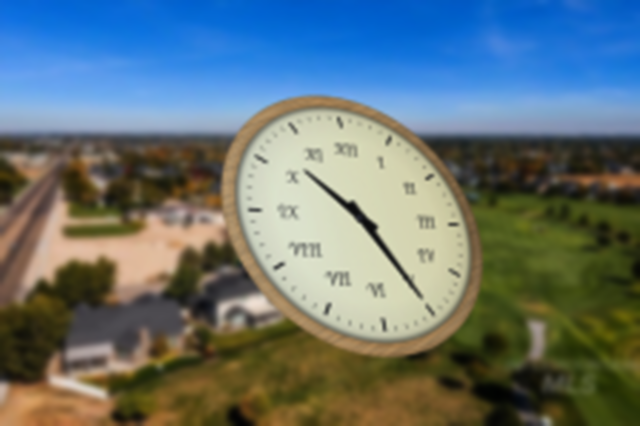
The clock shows 10 h 25 min
